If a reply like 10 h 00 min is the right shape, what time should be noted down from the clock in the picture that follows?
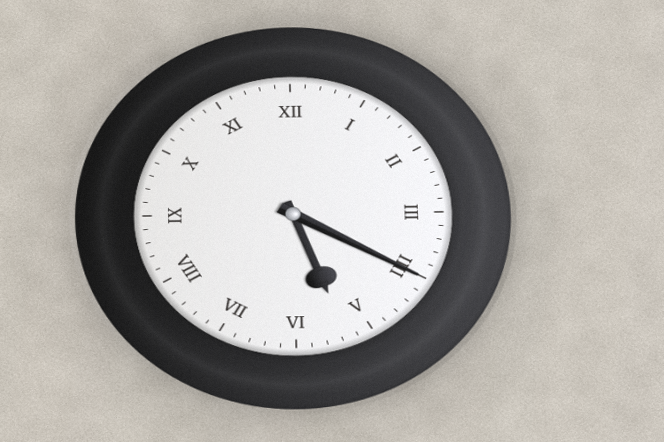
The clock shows 5 h 20 min
